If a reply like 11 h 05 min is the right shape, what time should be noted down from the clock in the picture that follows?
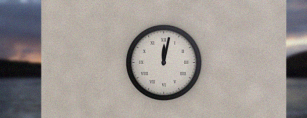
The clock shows 12 h 02 min
